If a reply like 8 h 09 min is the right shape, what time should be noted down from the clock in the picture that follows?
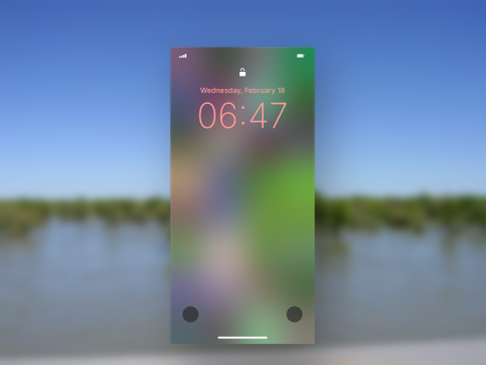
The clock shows 6 h 47 min
